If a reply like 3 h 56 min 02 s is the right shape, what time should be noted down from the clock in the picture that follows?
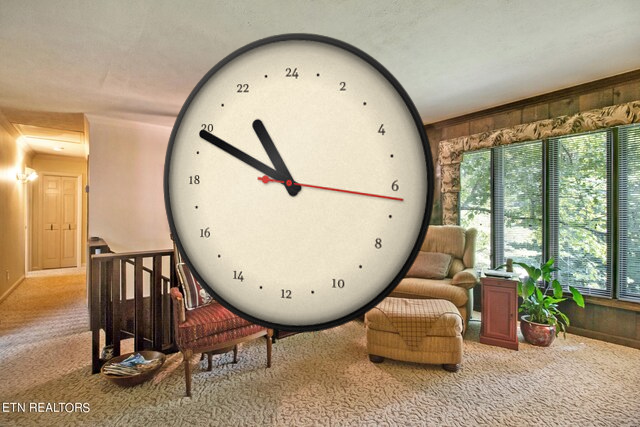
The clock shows 21 h 49 min 16 s
